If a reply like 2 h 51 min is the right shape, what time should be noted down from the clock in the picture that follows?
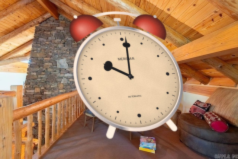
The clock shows 10 h 01 min
